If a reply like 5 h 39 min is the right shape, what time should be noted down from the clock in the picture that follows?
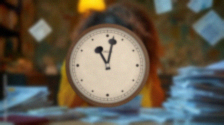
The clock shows 11 h 02 min
